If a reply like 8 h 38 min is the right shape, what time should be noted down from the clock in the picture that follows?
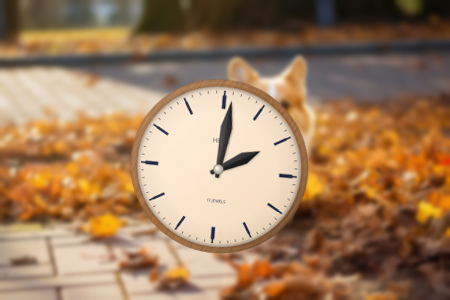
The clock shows 2 h 01 min
